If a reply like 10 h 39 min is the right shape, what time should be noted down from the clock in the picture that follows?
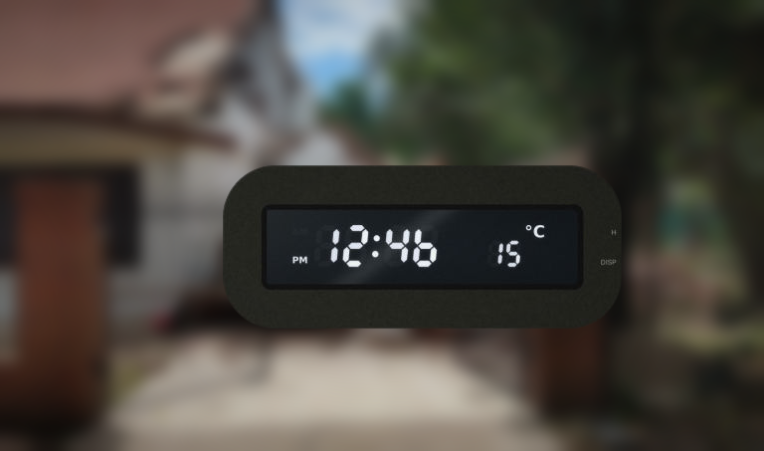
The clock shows 12 h 46 min
